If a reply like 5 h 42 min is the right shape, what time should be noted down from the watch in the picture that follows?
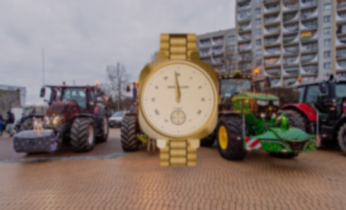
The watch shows 11 h 59 min
